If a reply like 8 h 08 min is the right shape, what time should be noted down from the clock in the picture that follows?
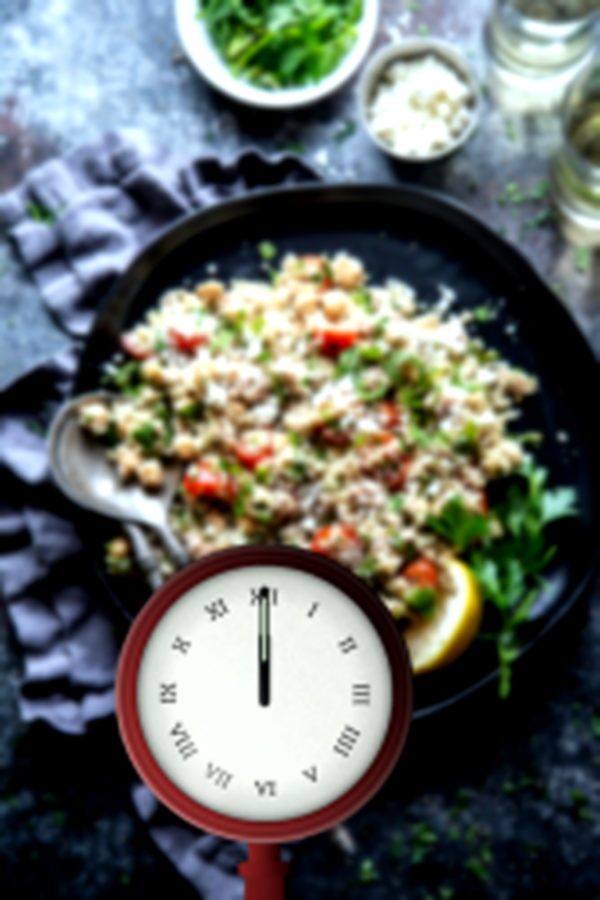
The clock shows 12 h 00 min
